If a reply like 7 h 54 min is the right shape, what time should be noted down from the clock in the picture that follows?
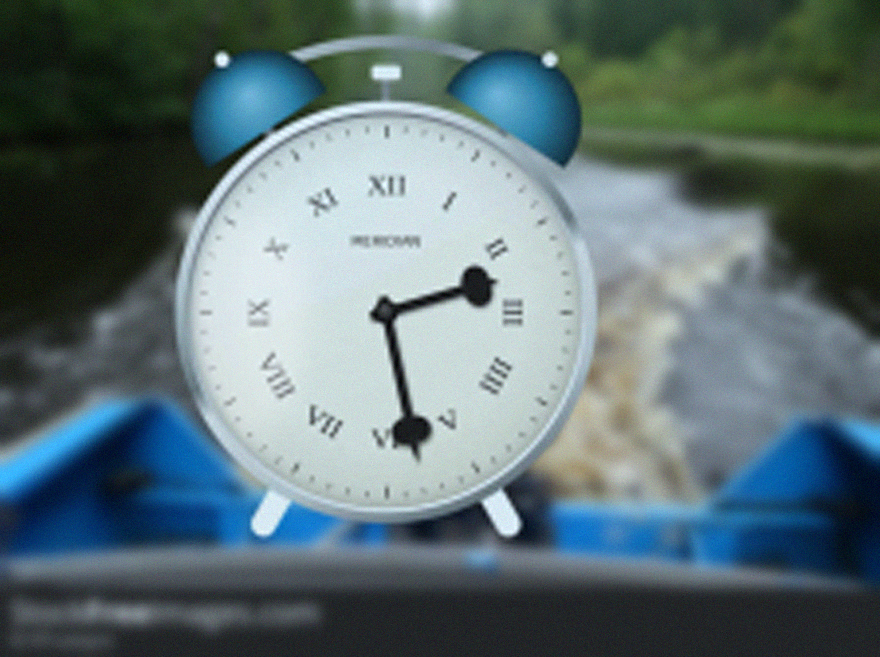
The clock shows 2 h 28 min
